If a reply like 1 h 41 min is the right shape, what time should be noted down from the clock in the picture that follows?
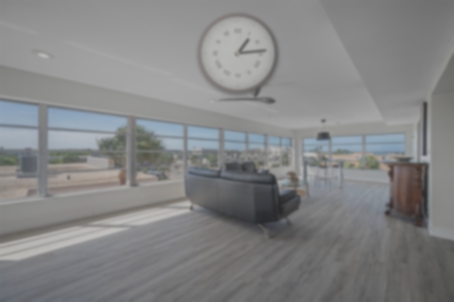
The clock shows 1 h 14 min
